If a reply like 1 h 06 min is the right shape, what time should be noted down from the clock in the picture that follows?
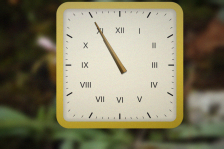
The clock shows 10 h 55 min
